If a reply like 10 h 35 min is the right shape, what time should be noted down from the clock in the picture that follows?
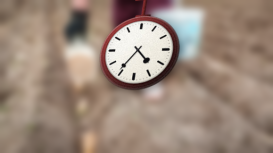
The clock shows 4 h 36 min
